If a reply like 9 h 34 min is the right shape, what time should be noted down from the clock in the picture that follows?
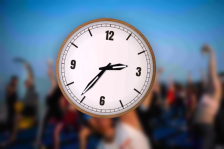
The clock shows 2 h 36 min
